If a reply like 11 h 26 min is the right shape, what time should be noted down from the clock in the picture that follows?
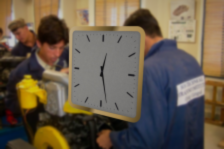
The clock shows 12 h 28 min
